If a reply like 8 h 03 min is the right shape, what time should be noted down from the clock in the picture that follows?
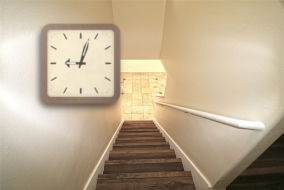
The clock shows 9 h 03 min
